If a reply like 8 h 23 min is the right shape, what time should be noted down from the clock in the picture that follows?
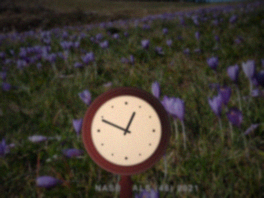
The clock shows 12 h 49 min
